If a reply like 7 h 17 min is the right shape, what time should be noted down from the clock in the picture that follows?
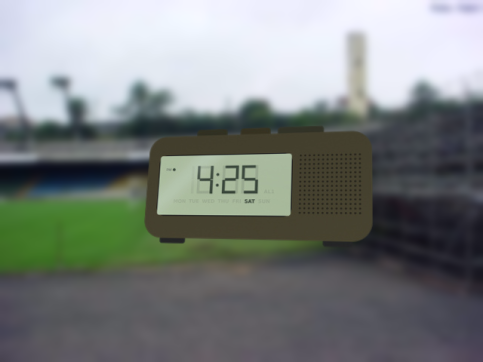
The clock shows 4 h 25 min
